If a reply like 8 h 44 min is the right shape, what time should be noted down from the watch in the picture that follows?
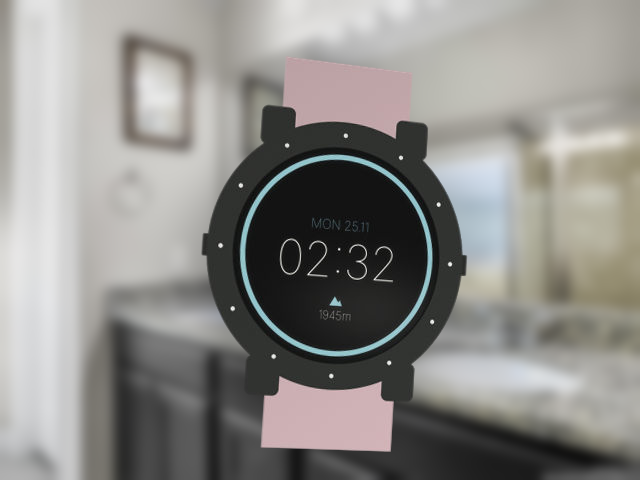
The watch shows 2 h 32 min
